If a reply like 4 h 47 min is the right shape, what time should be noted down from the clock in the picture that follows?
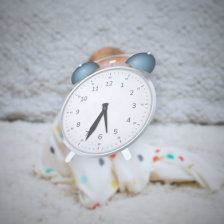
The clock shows 5 h 34 min
